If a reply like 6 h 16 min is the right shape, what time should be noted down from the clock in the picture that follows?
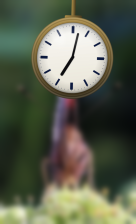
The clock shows 7 h 02 min
